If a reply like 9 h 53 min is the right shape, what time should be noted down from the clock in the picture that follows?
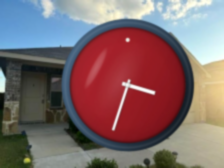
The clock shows 3 h 33 min
